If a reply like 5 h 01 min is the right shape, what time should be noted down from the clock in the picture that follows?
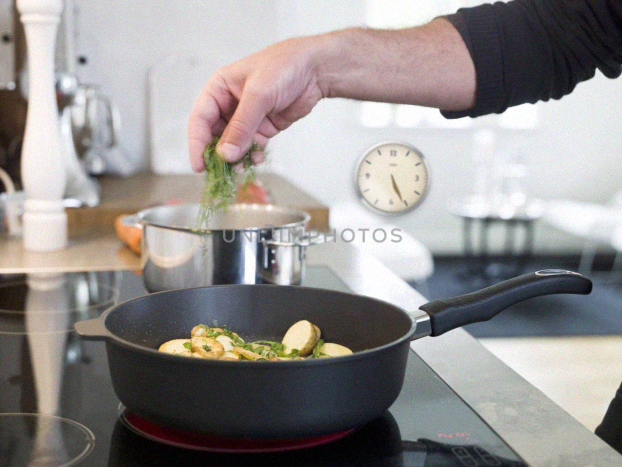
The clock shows 5 h 26 min
